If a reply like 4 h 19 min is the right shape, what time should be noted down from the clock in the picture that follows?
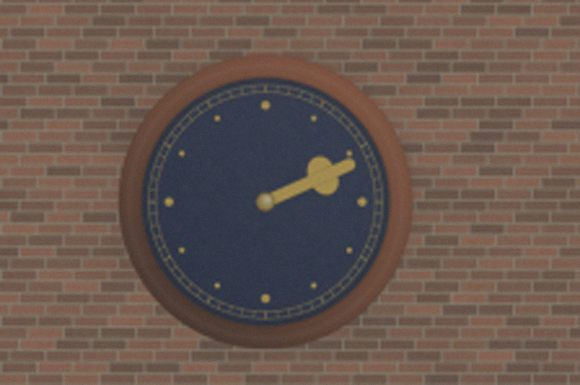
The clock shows 2 h 11 min
